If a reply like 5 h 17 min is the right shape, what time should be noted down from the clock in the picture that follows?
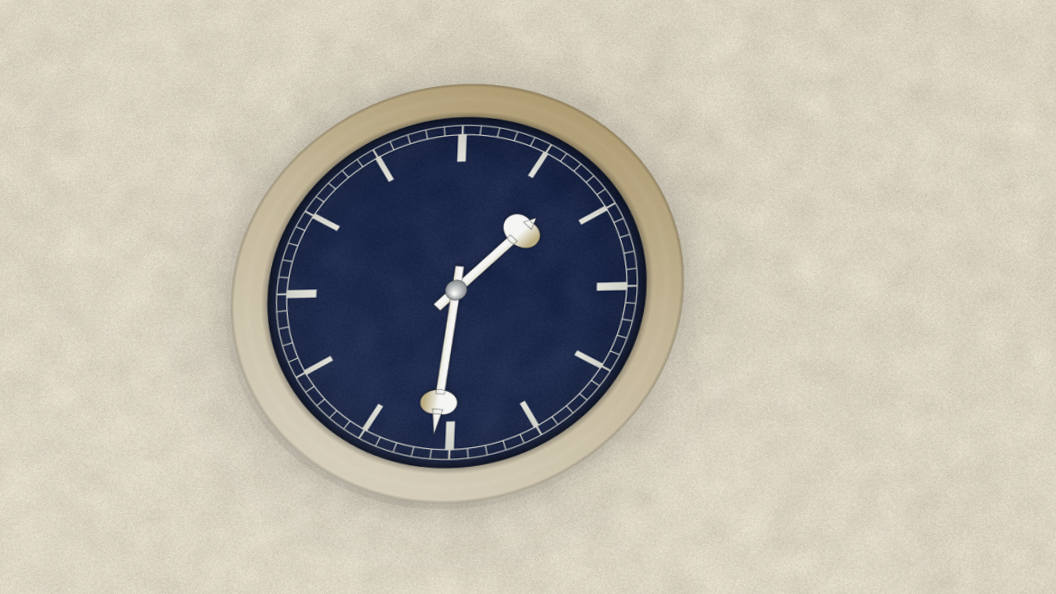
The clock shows 1 h 31 min
